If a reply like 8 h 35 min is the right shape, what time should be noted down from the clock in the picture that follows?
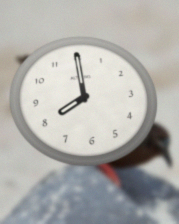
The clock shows 8 h 00 min
